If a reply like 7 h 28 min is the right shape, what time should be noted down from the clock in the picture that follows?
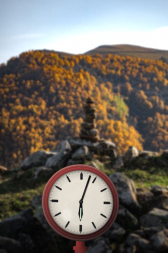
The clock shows 6 h 03 min
